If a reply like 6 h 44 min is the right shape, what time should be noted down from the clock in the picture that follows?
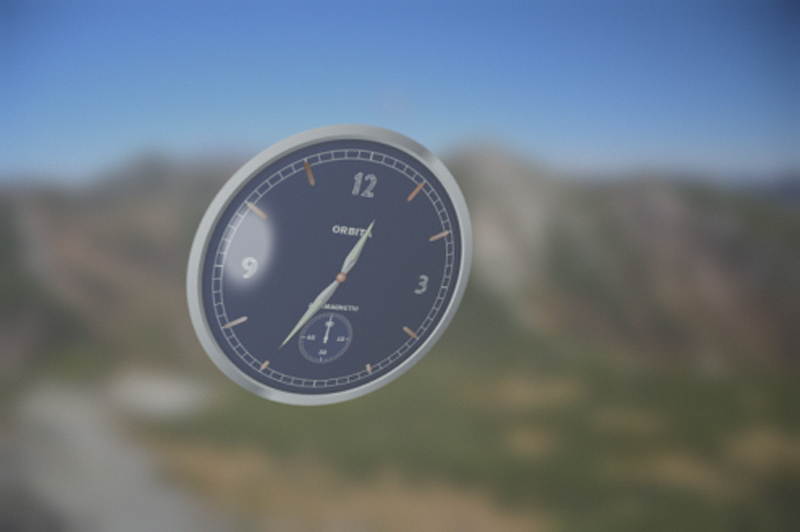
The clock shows 12 h 35 min
